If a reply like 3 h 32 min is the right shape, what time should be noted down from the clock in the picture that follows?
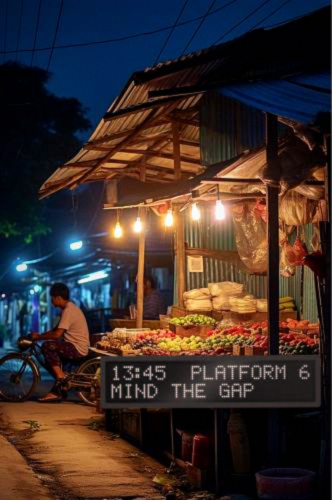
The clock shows 13 h 45 min
